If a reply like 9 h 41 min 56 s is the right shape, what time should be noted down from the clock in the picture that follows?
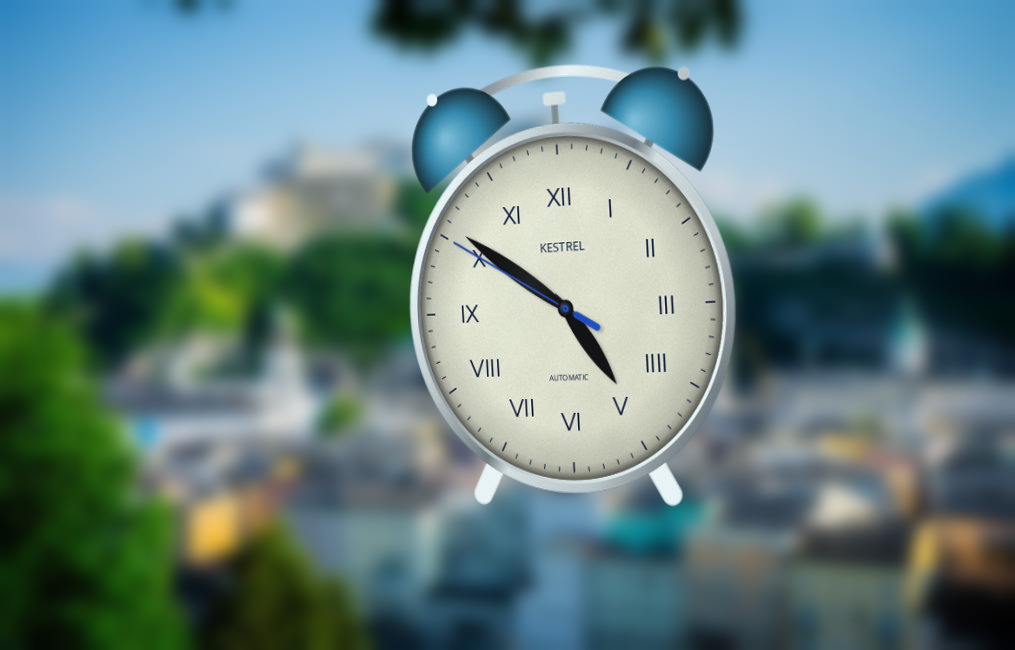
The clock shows 4 h 50 min 50 s
